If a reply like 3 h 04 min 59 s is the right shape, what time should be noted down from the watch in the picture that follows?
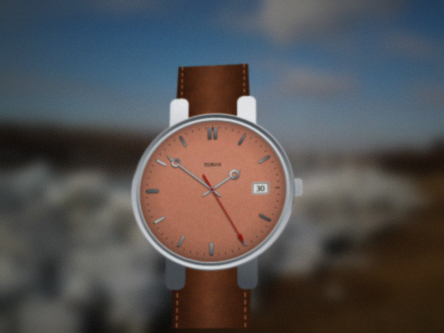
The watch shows 1 h 51 min 25 s
